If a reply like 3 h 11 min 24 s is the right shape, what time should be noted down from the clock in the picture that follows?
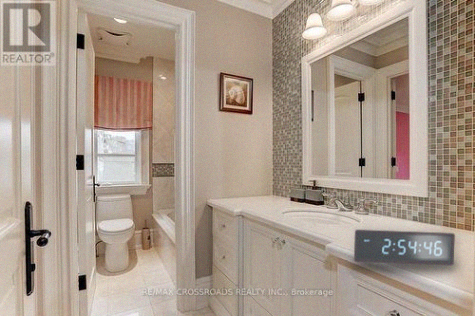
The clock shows 2 h 54 min 46 s
